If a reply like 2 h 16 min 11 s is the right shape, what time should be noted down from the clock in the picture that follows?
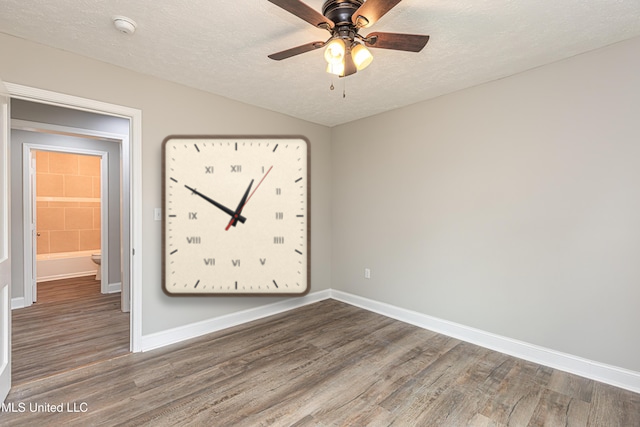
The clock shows 12 h 50 min 06 s
